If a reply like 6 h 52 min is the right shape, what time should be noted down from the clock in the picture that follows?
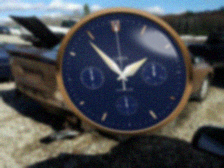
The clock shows 1 h 54 min
